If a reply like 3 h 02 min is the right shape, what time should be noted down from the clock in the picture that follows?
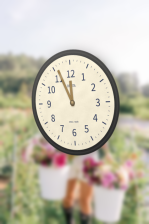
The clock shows 11 h 56 min
